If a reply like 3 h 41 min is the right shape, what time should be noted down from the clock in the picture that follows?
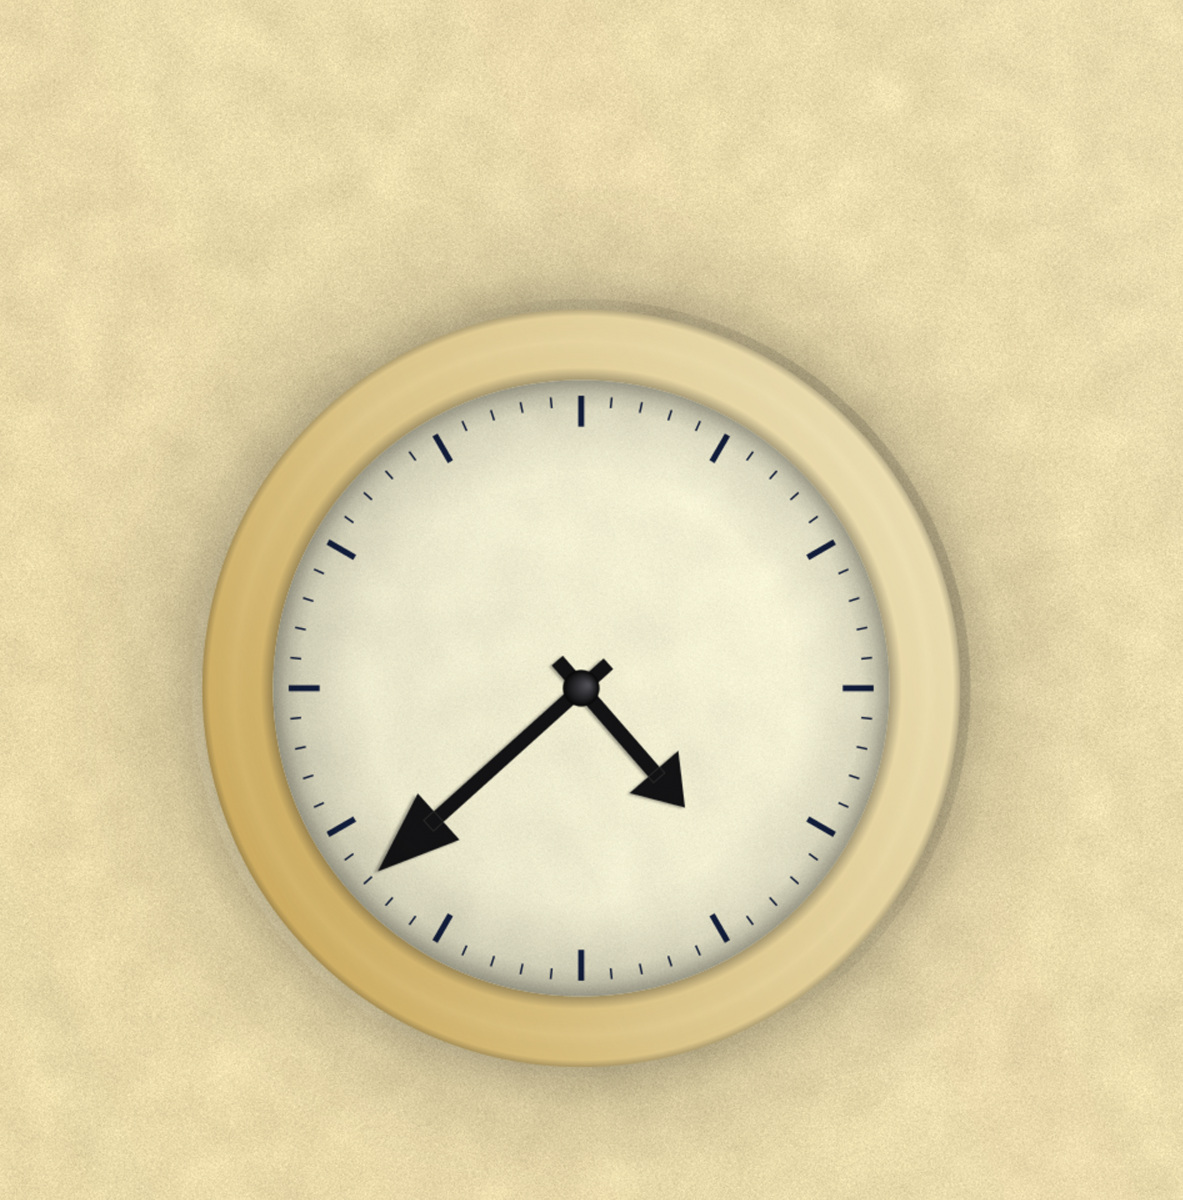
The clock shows 4 h 38 min
